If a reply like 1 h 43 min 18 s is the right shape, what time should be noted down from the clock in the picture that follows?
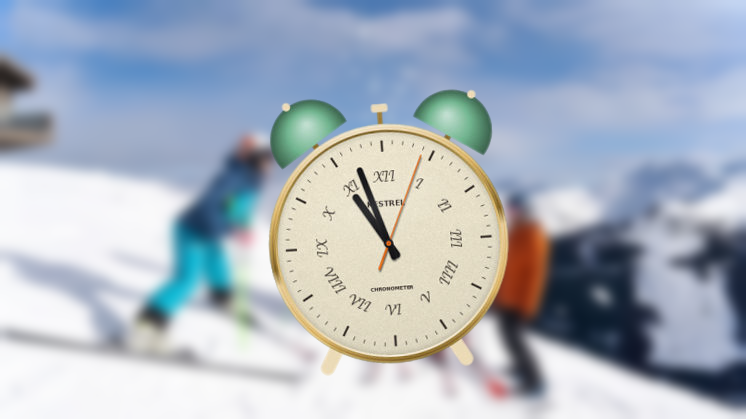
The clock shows 10 h 57 min 04 s
